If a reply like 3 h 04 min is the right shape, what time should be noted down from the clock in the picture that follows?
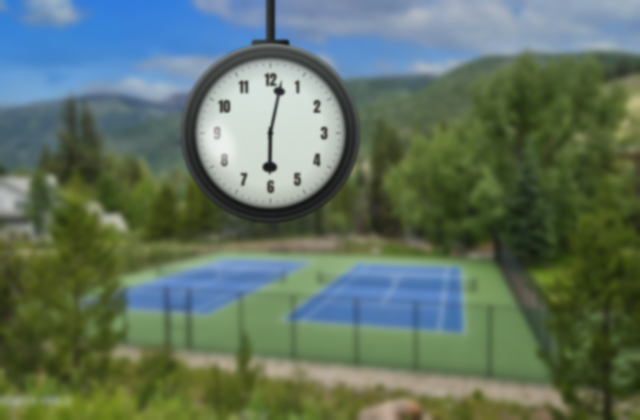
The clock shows 6 h 02 min
